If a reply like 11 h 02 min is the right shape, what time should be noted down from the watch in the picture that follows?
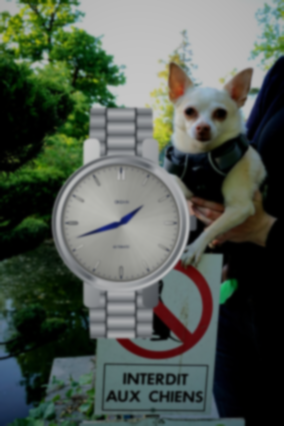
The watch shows 1 h 42 min
